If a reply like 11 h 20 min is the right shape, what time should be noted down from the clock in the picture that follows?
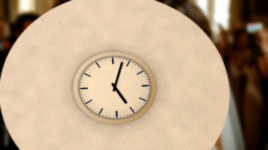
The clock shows 5 h 03 min
